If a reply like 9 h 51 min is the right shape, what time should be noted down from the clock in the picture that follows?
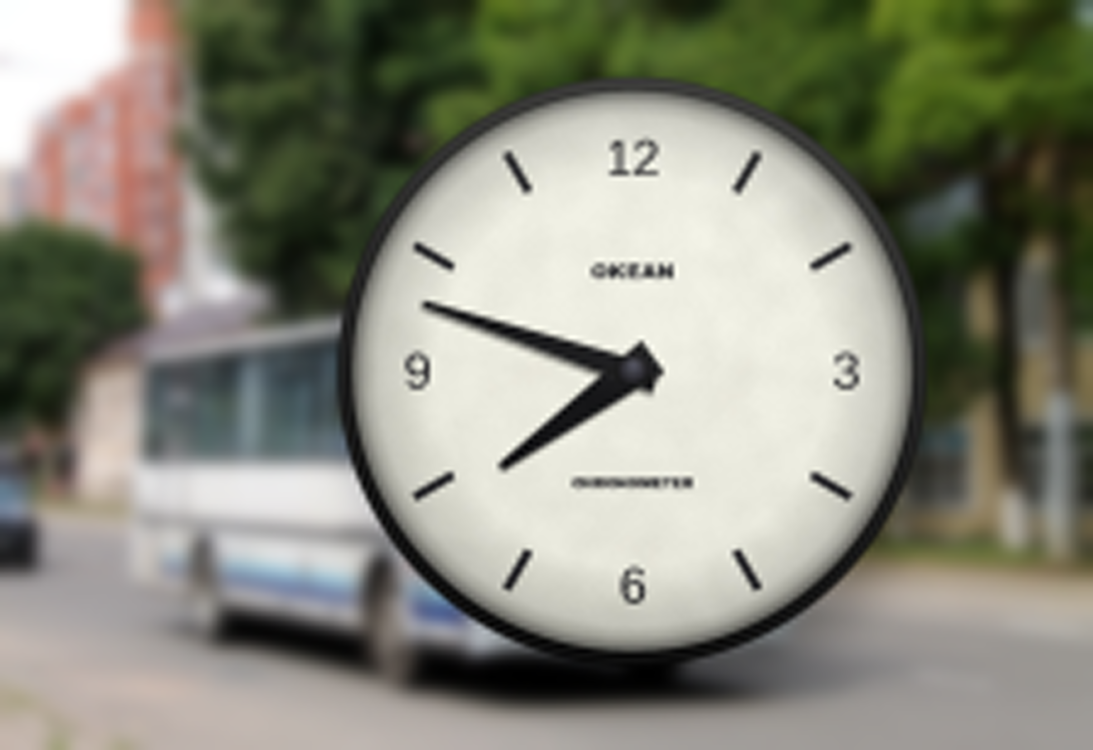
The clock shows 7 h 48 min
